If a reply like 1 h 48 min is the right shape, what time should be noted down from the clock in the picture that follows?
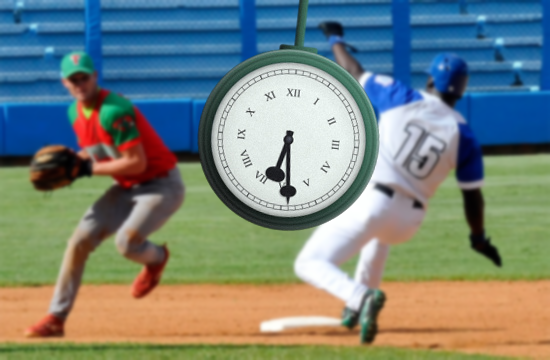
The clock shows 6 h 29 min
